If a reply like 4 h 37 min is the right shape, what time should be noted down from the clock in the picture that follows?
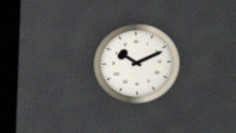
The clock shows 10 h 11 min
